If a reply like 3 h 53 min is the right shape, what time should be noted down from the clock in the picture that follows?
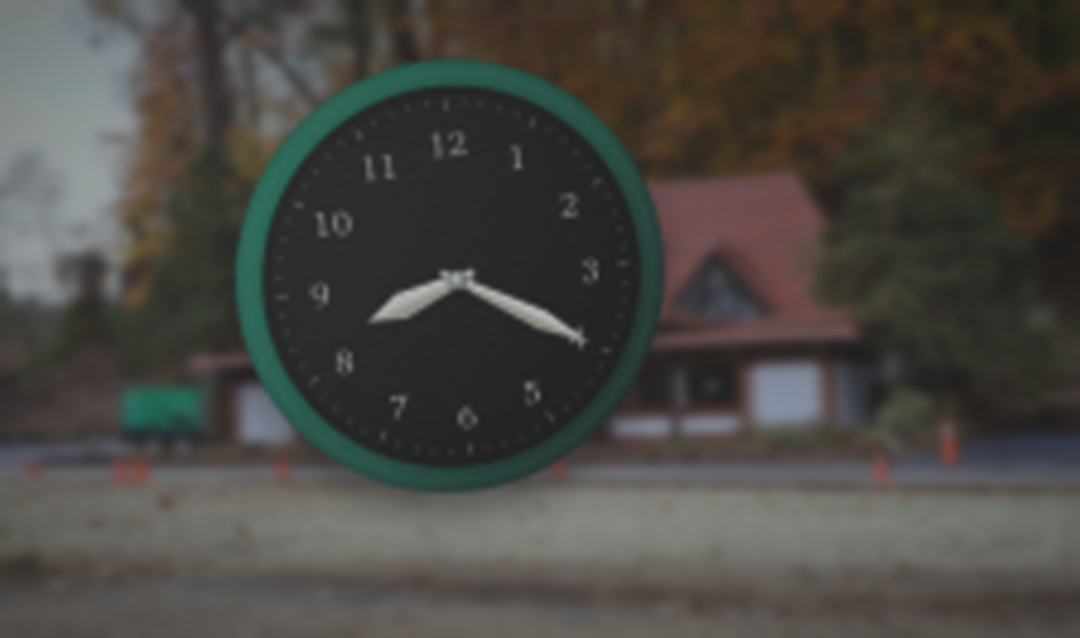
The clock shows 8 h 20 min
